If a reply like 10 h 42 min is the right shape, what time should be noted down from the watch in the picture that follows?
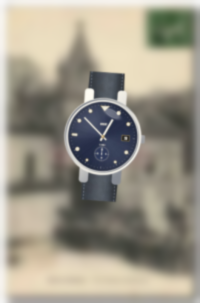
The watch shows 12 h 52 min
